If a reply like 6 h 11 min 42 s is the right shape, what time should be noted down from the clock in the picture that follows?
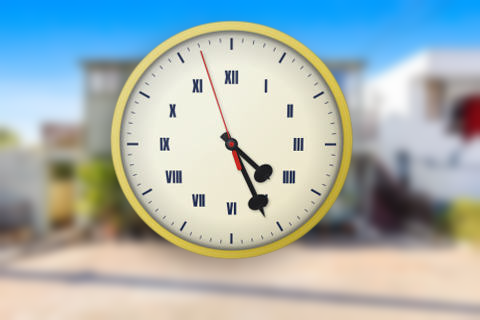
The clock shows 4 h 25 min 57 s
